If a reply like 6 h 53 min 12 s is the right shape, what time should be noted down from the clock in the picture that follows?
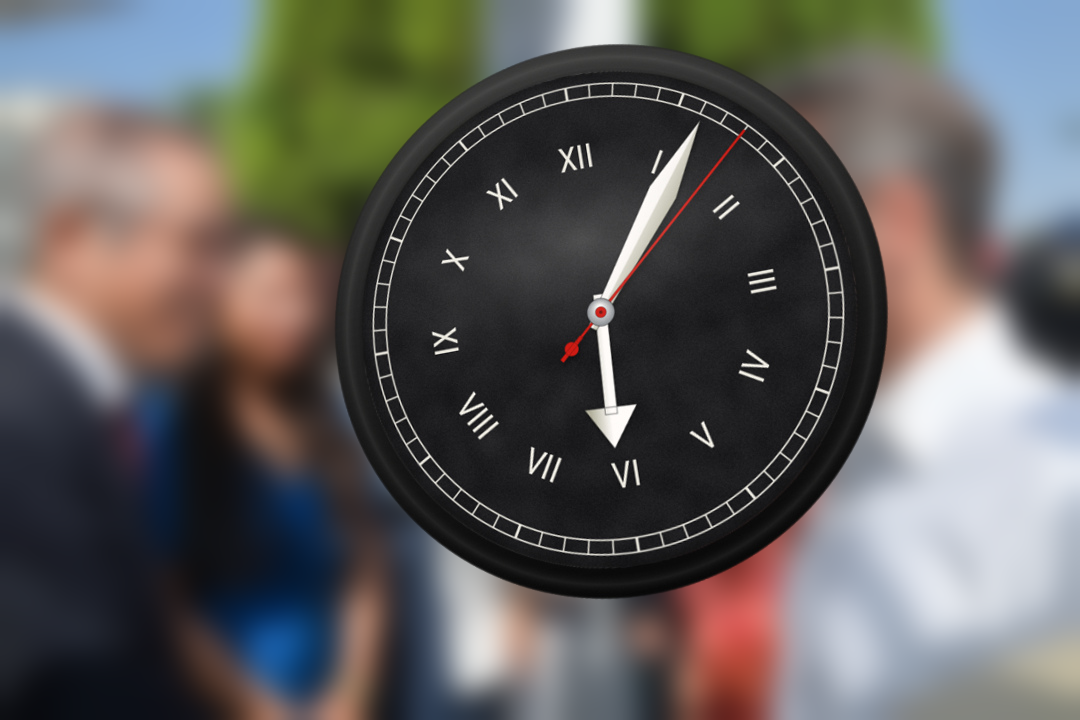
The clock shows 6 h 06 min 08 s
